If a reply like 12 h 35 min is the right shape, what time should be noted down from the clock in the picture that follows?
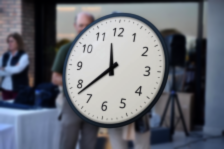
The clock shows 11 h 38 min
